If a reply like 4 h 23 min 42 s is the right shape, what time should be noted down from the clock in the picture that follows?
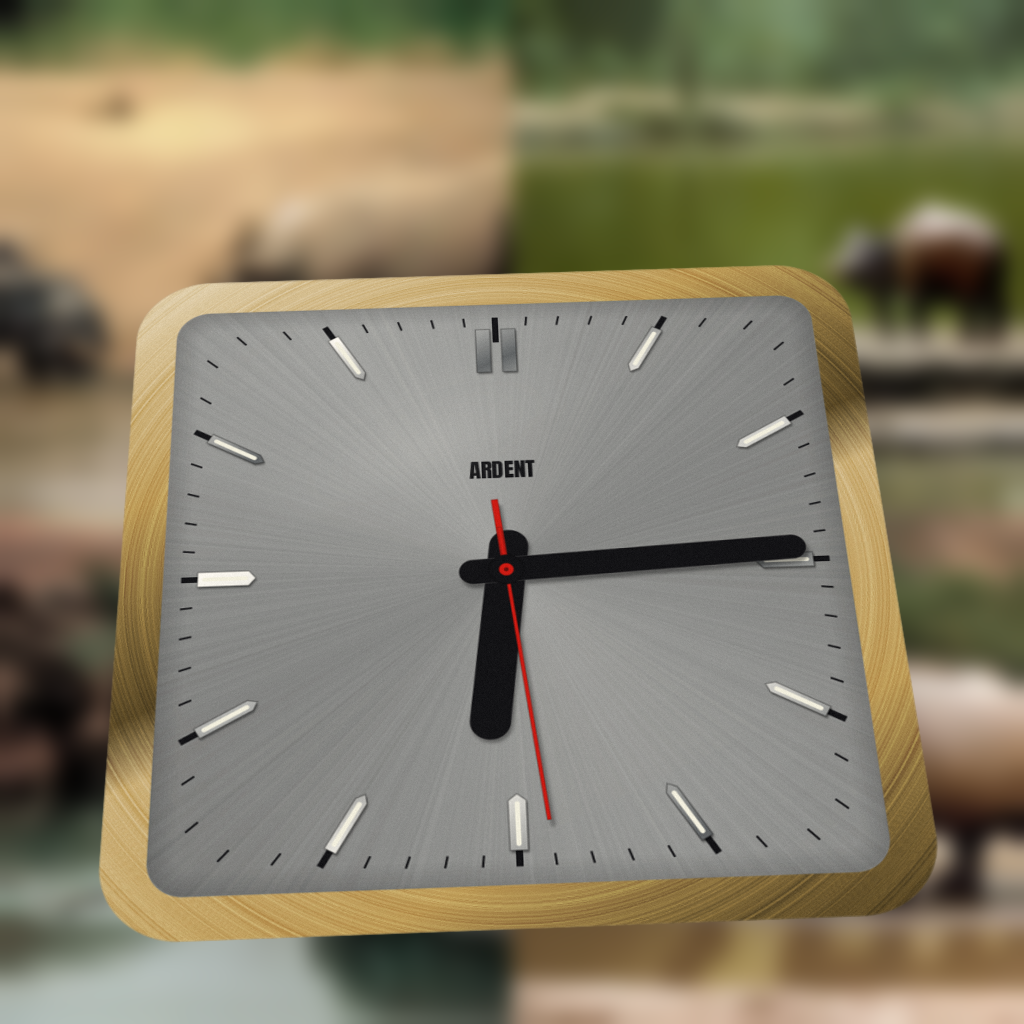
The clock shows 6 h 14 min 29 s
